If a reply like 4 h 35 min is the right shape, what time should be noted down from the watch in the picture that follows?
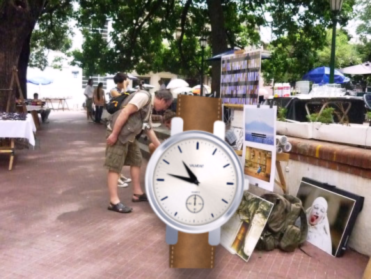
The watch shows 10 h 47 min
